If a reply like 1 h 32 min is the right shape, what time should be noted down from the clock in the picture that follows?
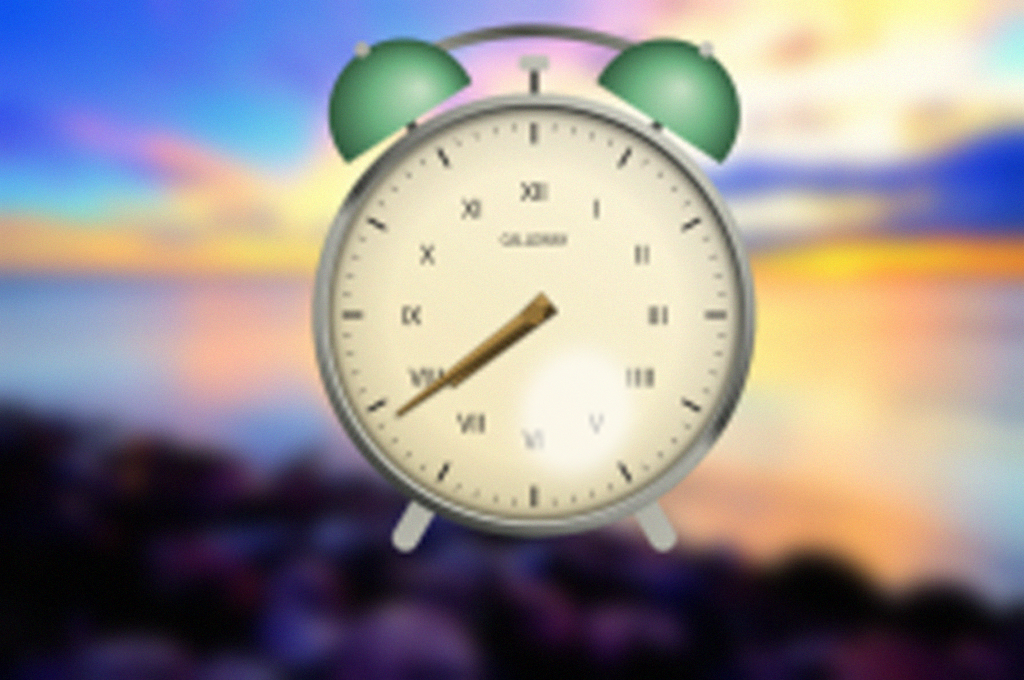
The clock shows 7 h 39 min
